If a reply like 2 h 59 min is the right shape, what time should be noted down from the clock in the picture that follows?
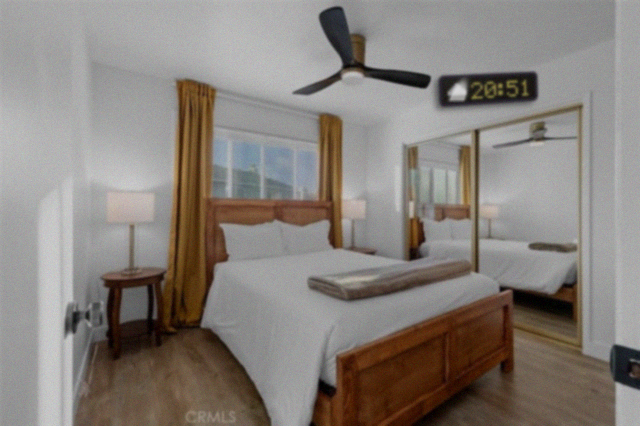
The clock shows 20 h 51 min
